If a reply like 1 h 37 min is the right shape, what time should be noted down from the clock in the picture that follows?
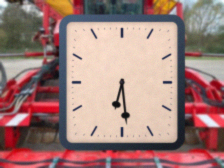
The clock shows 6 h 29 min
